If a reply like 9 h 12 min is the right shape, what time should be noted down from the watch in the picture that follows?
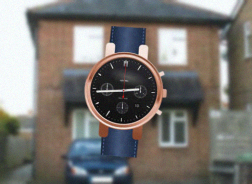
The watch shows 2 h 44 min
